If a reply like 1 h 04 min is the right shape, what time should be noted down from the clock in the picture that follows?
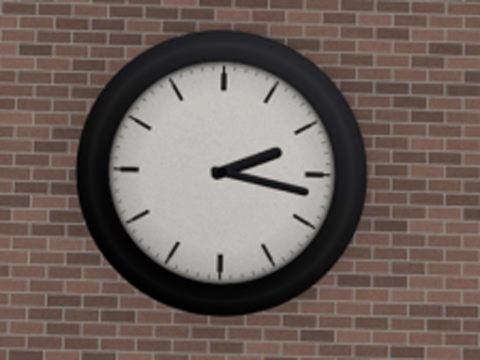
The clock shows 2 h 17 min
